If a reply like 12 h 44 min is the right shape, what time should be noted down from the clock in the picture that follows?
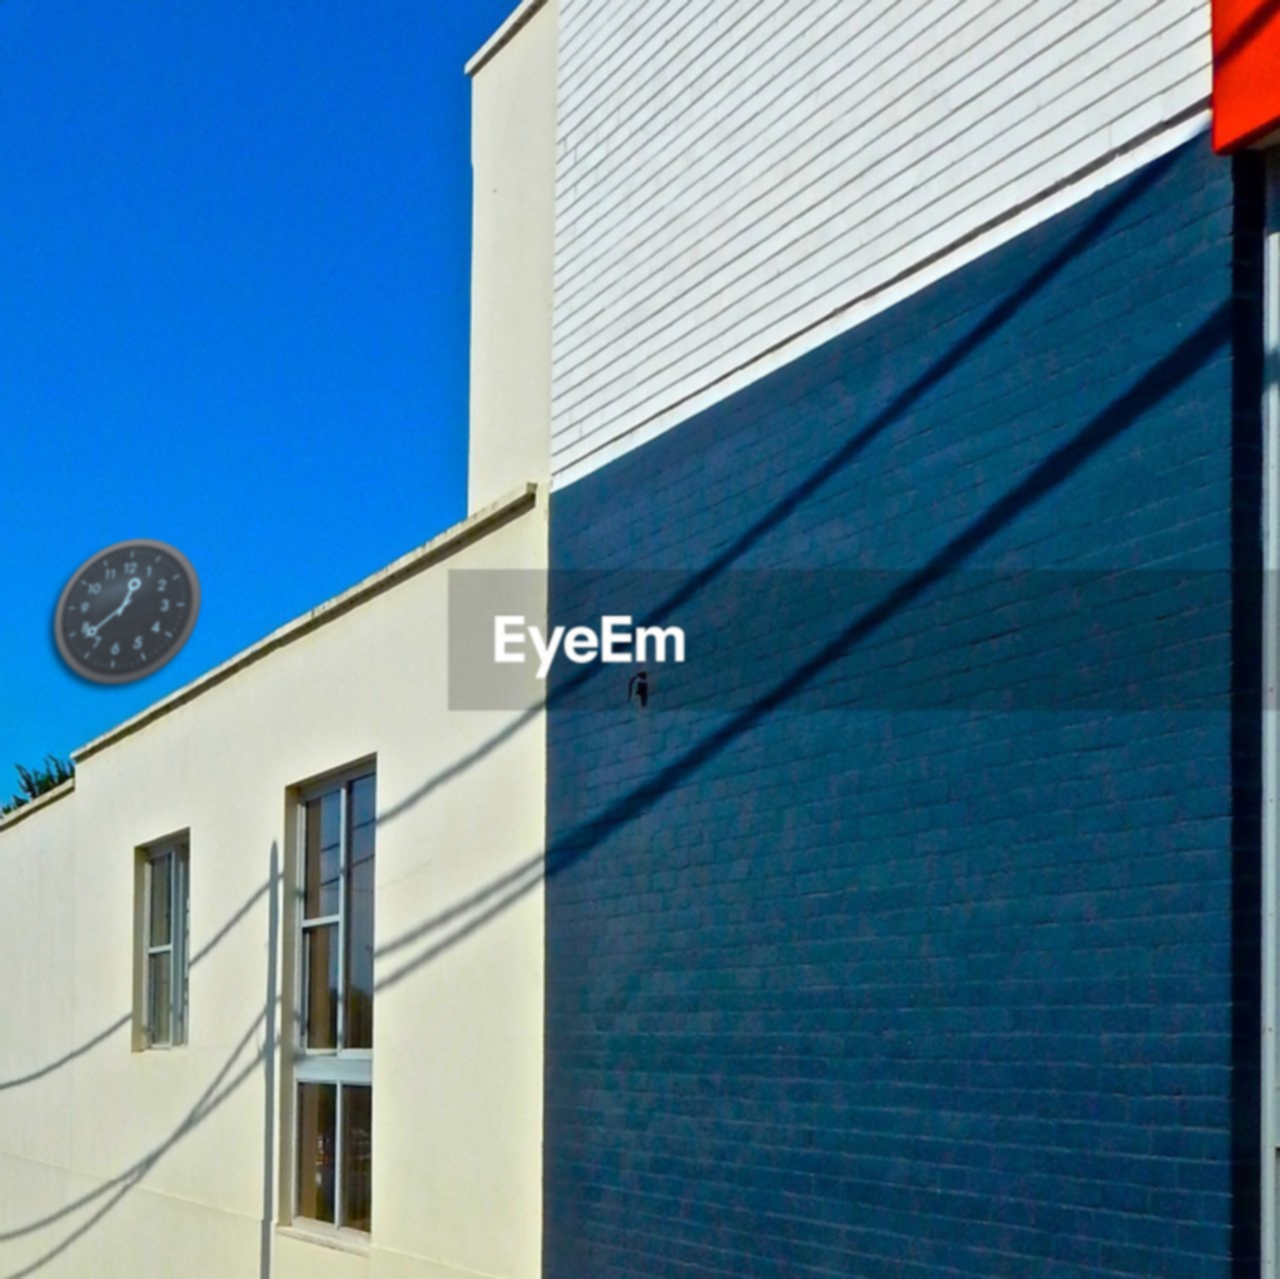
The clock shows 12 h 38 min
